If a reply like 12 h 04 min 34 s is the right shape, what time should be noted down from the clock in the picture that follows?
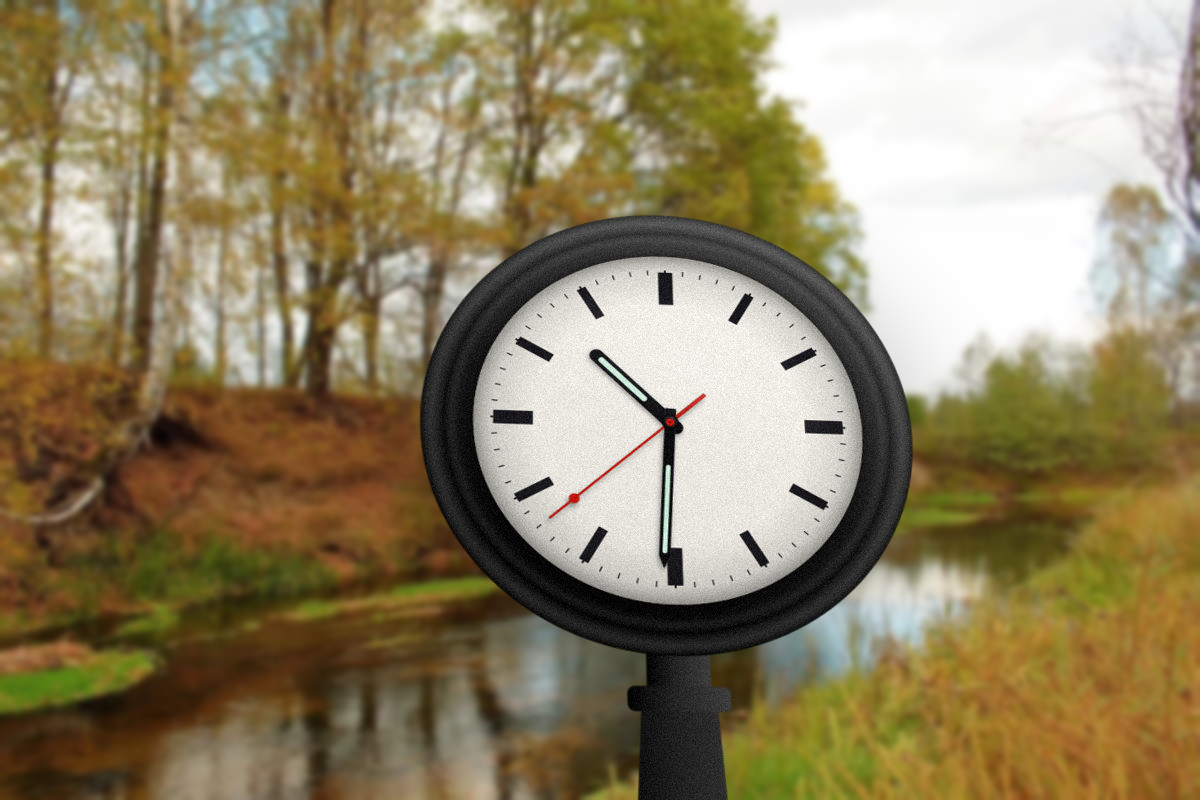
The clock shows 10 h 30 min 38 s
